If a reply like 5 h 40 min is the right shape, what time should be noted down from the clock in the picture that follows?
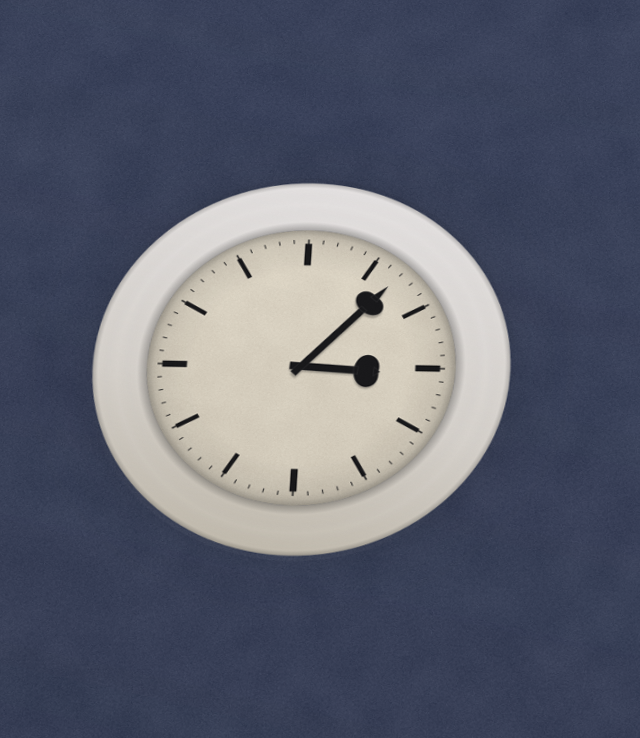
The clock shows 3 h 07 min
